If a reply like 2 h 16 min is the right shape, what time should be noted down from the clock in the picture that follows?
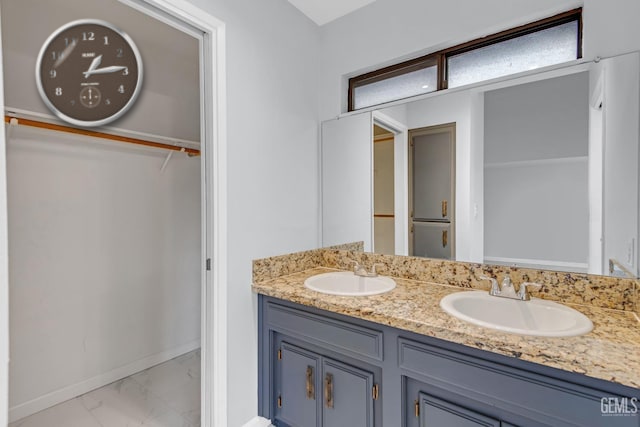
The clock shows 1 h 14 min
